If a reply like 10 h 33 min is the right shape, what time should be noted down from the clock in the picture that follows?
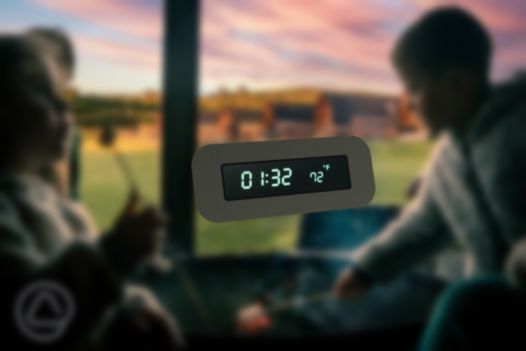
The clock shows 1 h 32 min
